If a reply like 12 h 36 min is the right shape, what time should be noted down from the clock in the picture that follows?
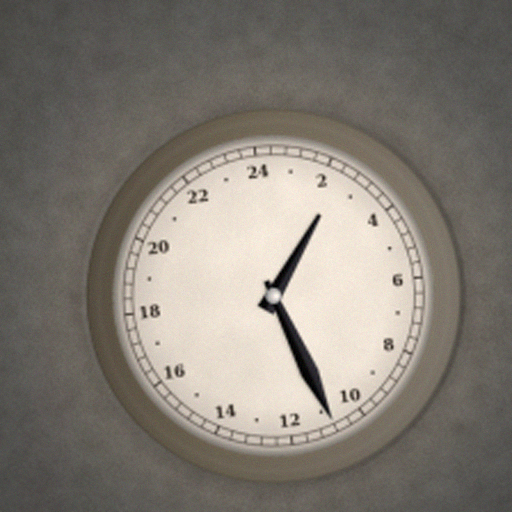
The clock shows 2 h 27 min
